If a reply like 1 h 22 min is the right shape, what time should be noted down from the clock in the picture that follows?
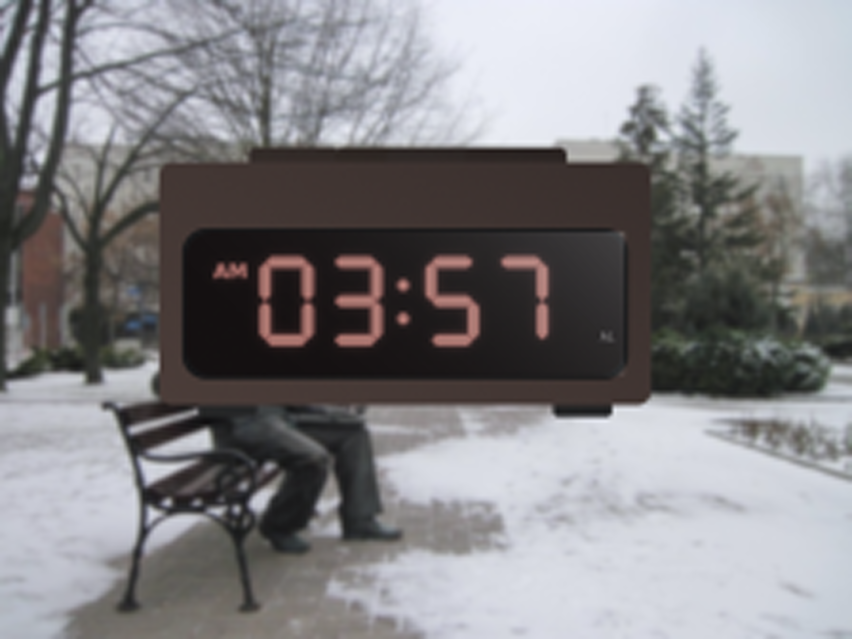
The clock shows 3 h 57 min
